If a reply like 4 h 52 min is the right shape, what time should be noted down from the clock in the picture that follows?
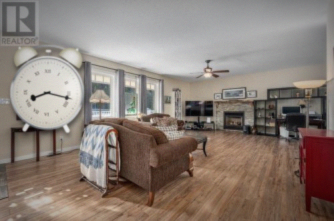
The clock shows 8 h 17 min
